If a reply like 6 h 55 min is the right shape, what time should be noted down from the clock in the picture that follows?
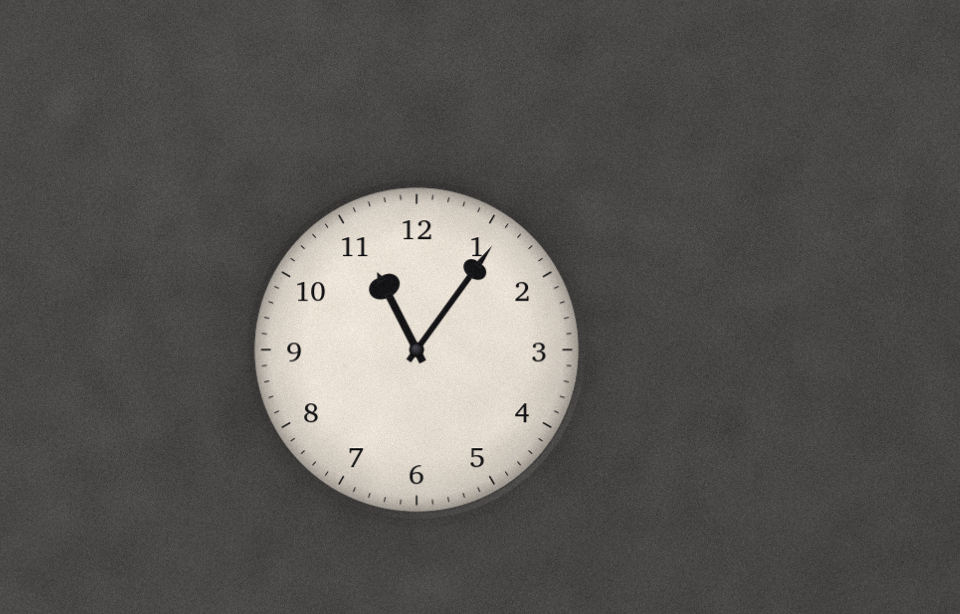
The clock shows 11 h 06 min
